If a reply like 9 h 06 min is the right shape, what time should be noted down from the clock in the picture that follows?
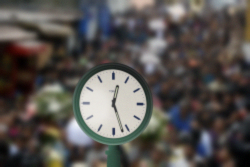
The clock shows 12 h 27 min
